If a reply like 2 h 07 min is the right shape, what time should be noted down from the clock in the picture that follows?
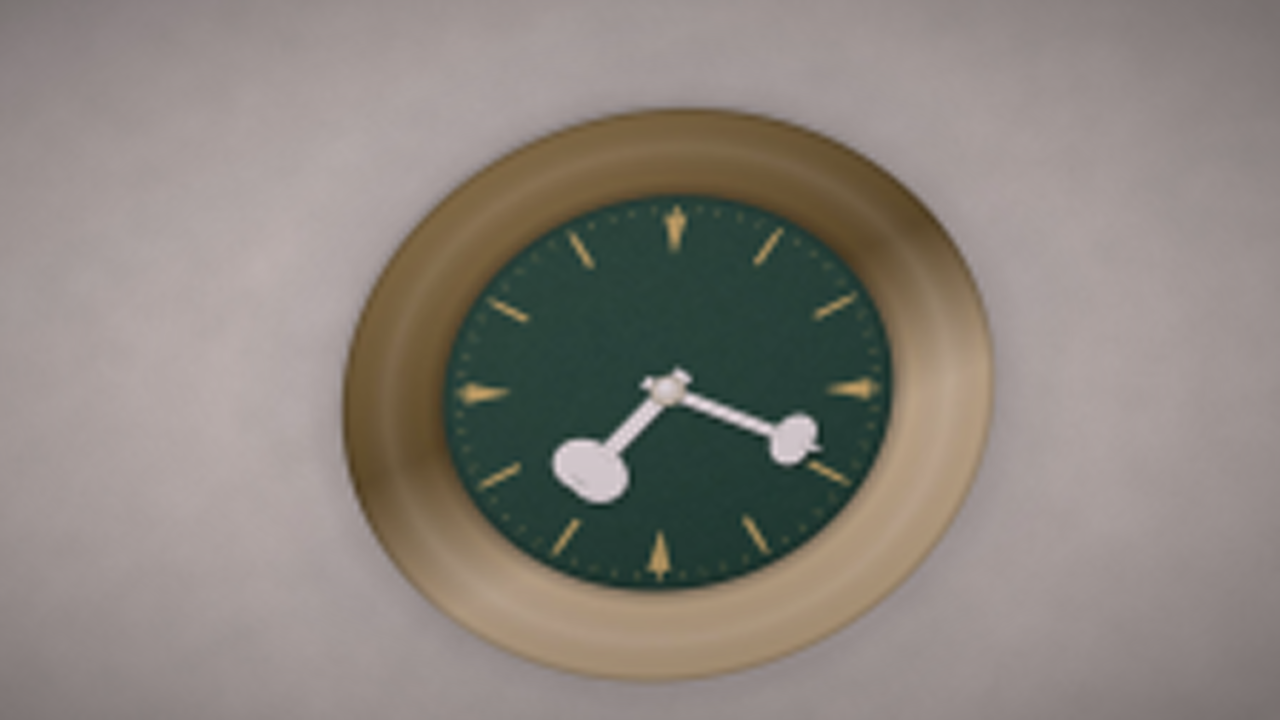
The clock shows 7 h 19 min
